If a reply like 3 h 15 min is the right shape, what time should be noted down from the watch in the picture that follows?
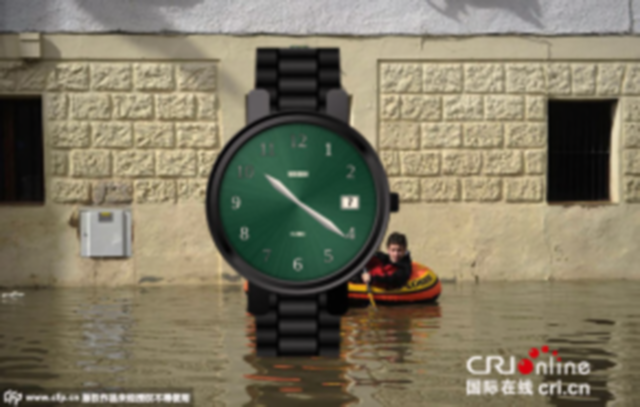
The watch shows 10 h 21 min
